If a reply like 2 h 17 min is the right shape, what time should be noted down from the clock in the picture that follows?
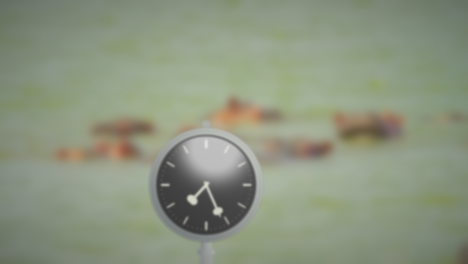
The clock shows 7 h 26 min
